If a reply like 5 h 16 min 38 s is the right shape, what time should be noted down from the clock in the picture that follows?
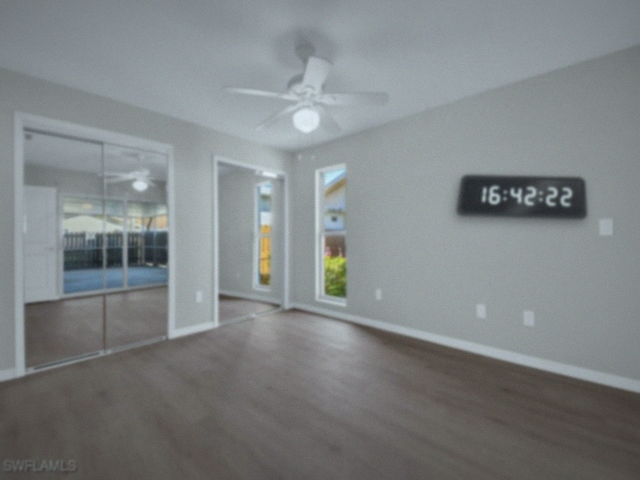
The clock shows 16 h 42 min 22 s
